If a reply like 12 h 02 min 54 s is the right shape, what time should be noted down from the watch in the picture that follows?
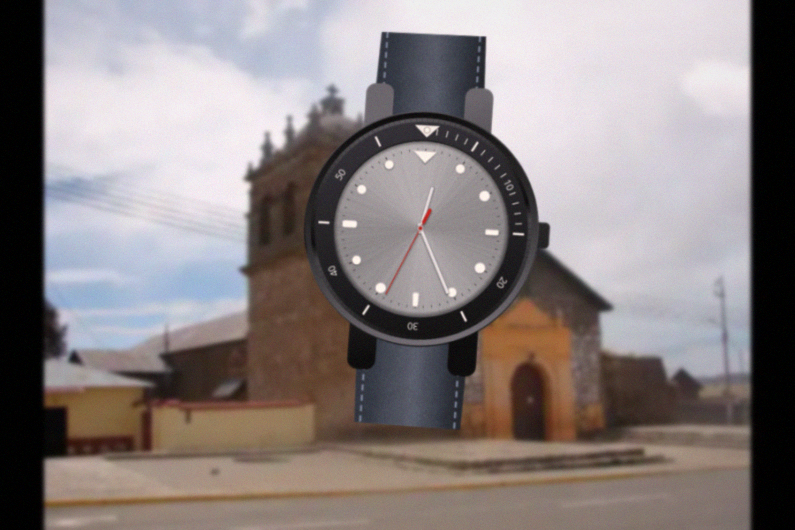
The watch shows 12 h 25 min 34 s
